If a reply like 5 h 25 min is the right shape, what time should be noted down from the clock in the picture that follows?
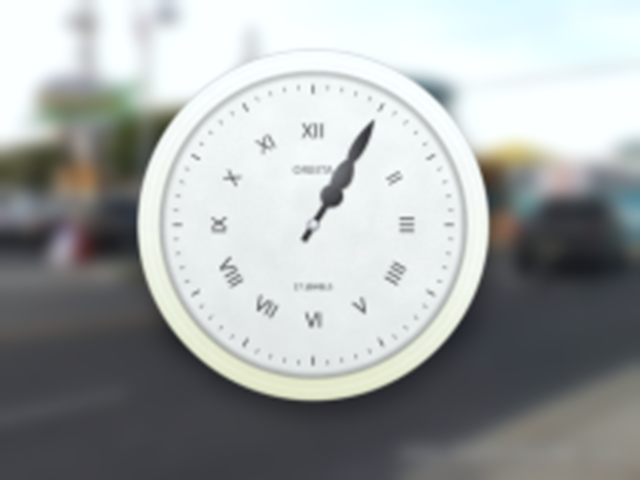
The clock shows 1 h 05 min
